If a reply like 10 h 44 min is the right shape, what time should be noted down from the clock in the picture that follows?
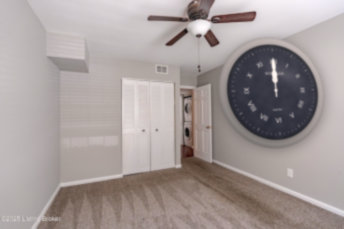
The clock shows 12 h 00 min
